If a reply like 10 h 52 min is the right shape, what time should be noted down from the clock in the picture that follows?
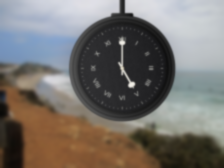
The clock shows 5 h 00 min
